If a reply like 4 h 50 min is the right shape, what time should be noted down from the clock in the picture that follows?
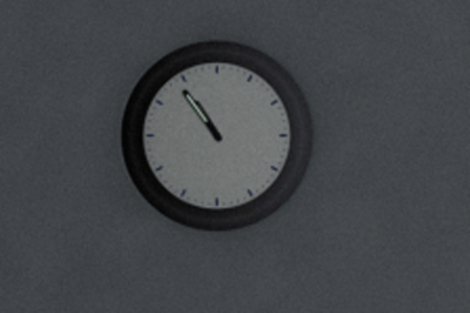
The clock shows 10 h 54 min
